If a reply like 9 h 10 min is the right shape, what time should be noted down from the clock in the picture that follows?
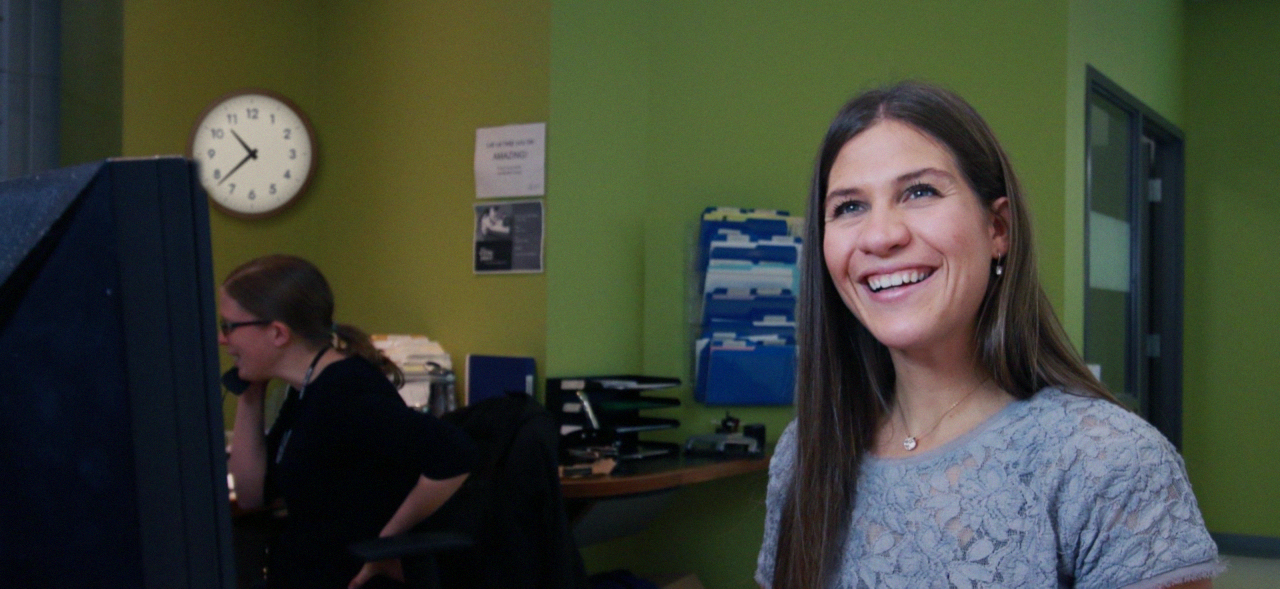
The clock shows 10 h 38 min
